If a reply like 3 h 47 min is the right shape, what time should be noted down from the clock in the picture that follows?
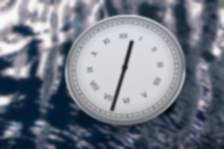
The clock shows 12 h 33 min
